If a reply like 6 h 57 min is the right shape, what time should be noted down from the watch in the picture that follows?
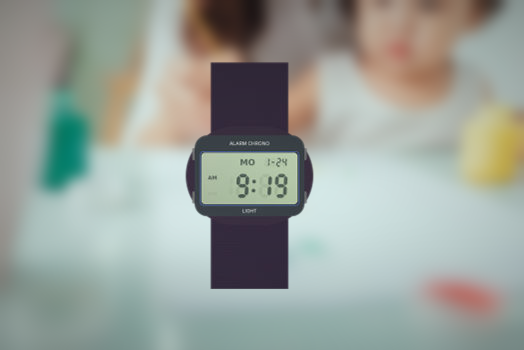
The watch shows 9 h 19 min
